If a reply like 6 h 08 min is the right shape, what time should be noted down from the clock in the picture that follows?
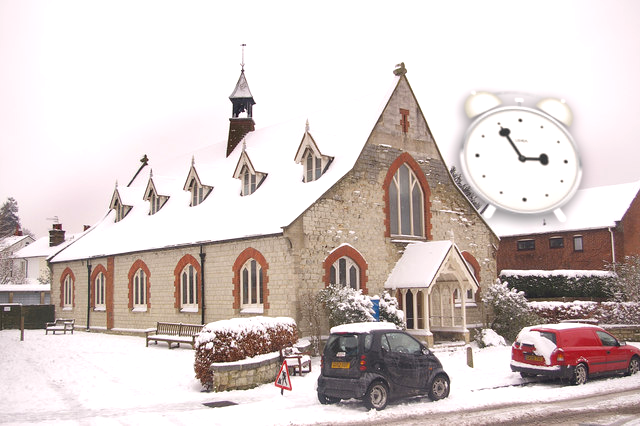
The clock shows 2 h 55 min
